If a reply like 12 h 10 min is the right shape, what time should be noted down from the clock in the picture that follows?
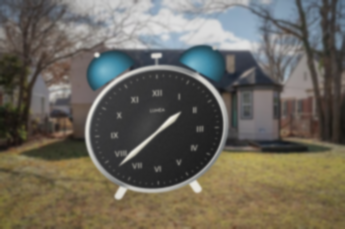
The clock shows 1 h 38 min
